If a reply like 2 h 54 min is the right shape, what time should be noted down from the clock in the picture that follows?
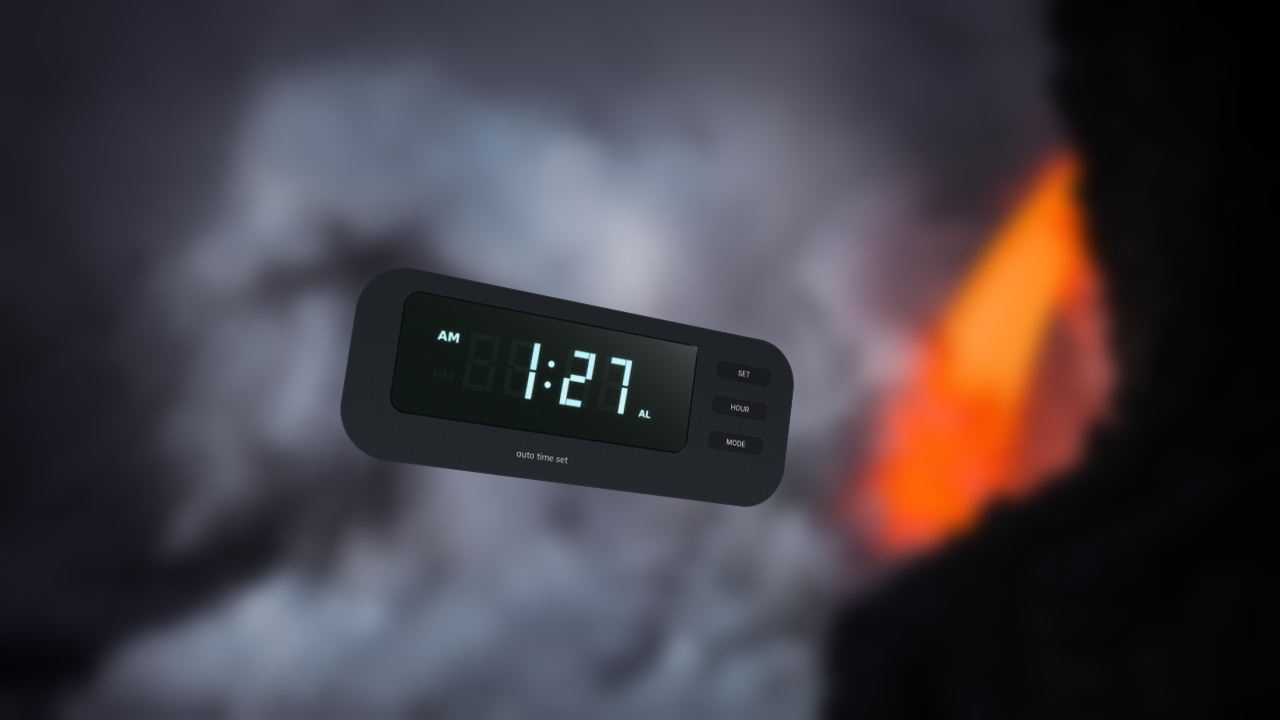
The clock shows 1 h 27 min
